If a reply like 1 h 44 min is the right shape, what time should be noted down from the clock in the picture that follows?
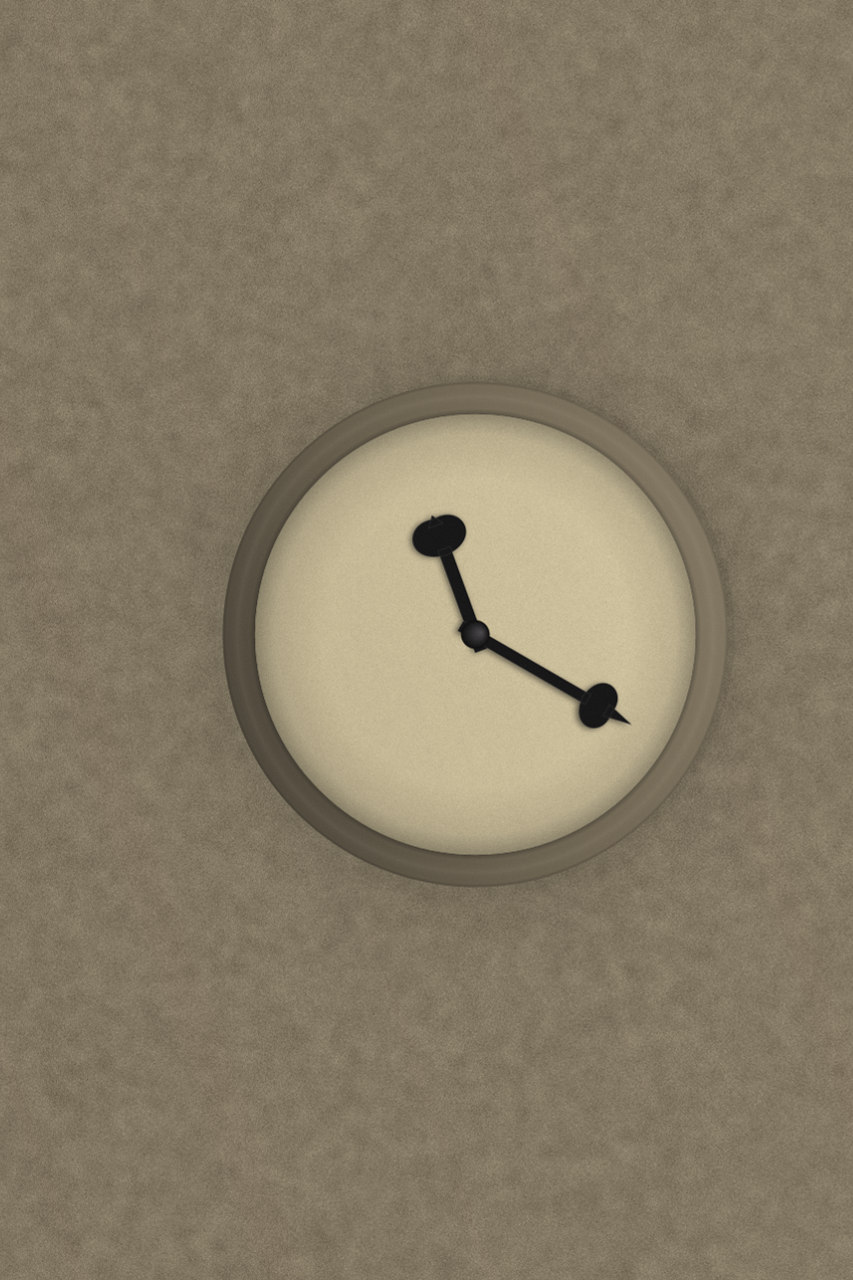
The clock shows 11 h 20 min
